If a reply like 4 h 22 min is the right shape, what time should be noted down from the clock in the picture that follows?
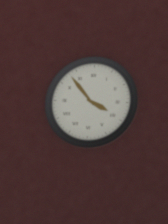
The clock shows 3 h 53 min
